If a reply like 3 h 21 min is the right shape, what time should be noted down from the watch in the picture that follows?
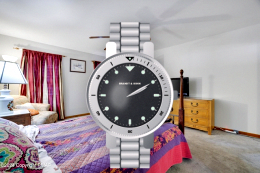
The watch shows 2 h 10 min
